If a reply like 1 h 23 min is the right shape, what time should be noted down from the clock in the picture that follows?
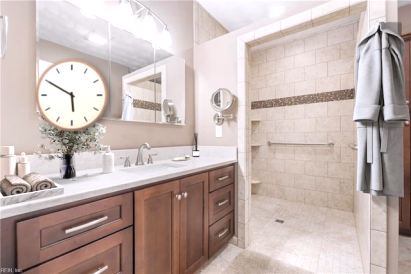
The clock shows 5 h 50 min
